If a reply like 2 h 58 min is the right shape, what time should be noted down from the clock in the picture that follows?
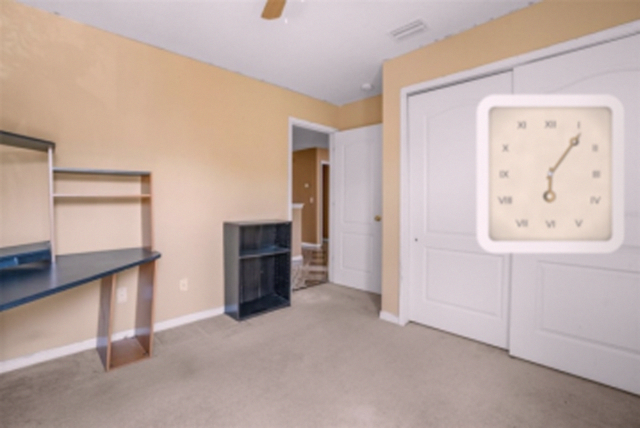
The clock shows 6 h 06 min
